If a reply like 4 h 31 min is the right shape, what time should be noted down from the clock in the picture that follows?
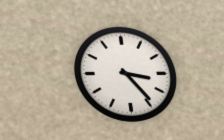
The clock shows 3 h 24 min
